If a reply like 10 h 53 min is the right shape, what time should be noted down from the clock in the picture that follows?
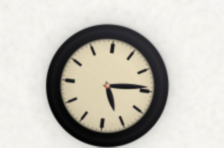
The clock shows 5 h 14 min
